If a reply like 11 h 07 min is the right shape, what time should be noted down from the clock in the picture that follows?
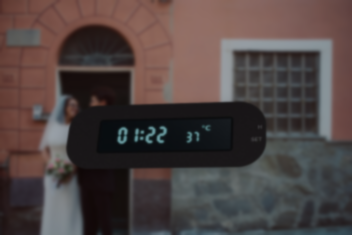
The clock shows 1 h 22 min
